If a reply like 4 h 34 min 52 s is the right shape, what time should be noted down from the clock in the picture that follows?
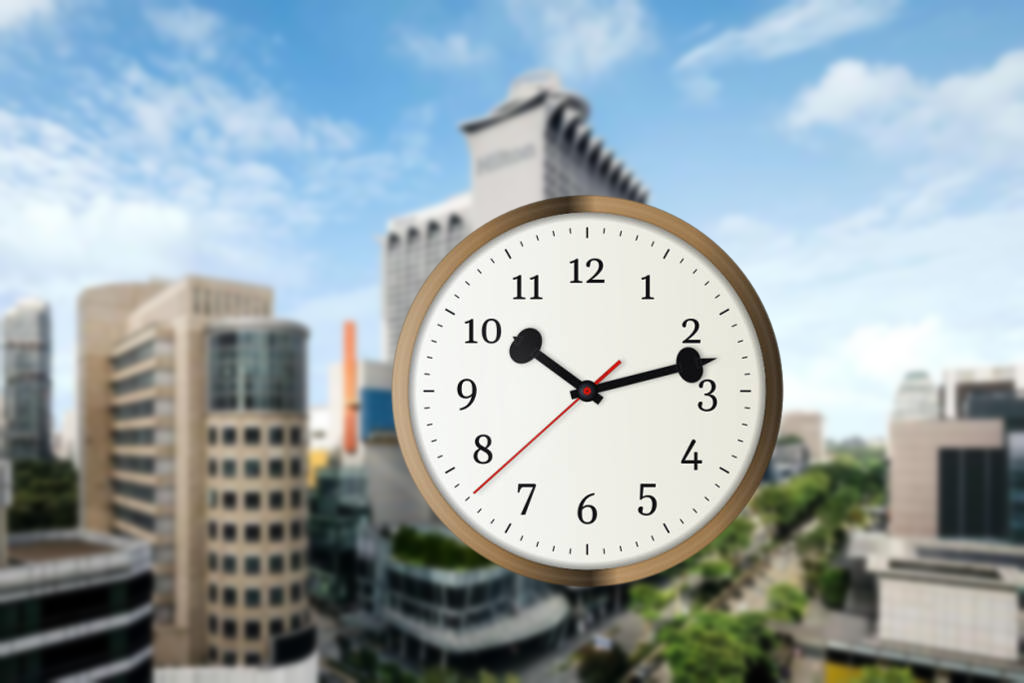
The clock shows 10 h 12 min 38 s
